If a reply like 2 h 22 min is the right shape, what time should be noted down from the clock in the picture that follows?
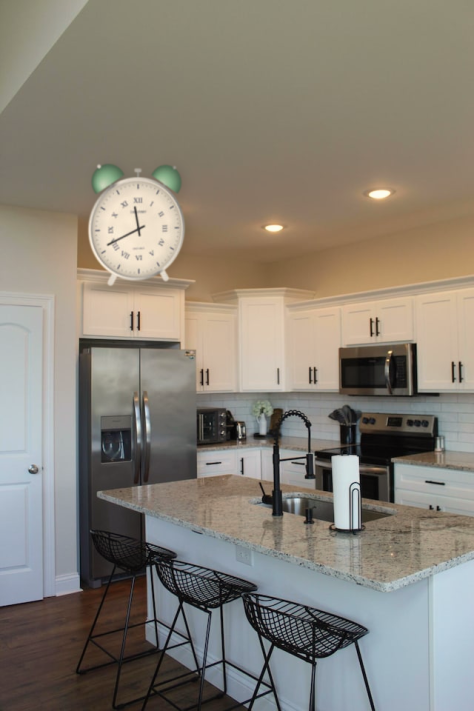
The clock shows 11 h 41 min
